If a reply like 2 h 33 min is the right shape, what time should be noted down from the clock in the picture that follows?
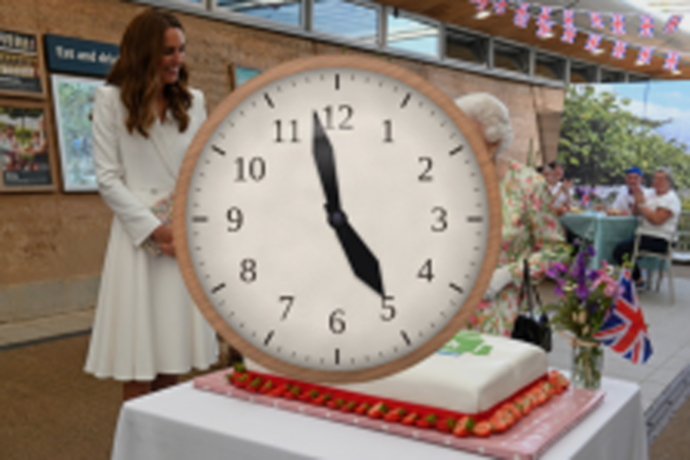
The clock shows 4 h 58 min
